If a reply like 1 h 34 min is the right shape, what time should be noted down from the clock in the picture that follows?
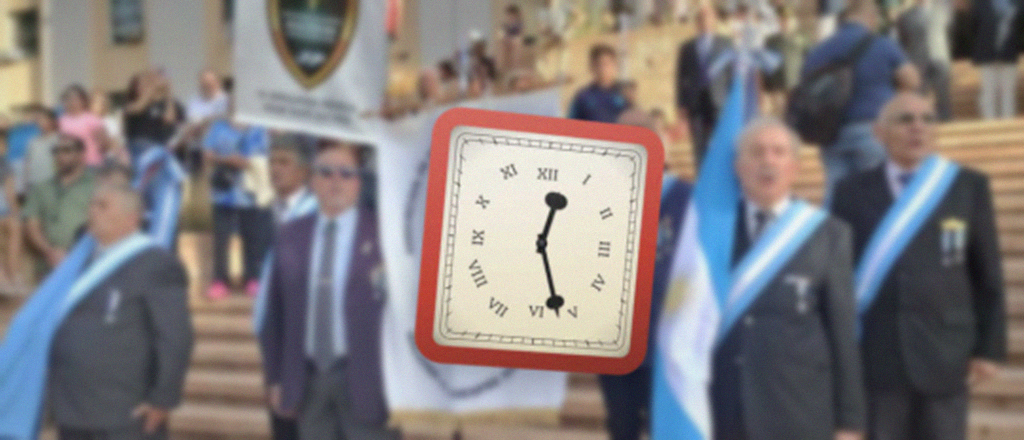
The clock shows 12 h 27 min
